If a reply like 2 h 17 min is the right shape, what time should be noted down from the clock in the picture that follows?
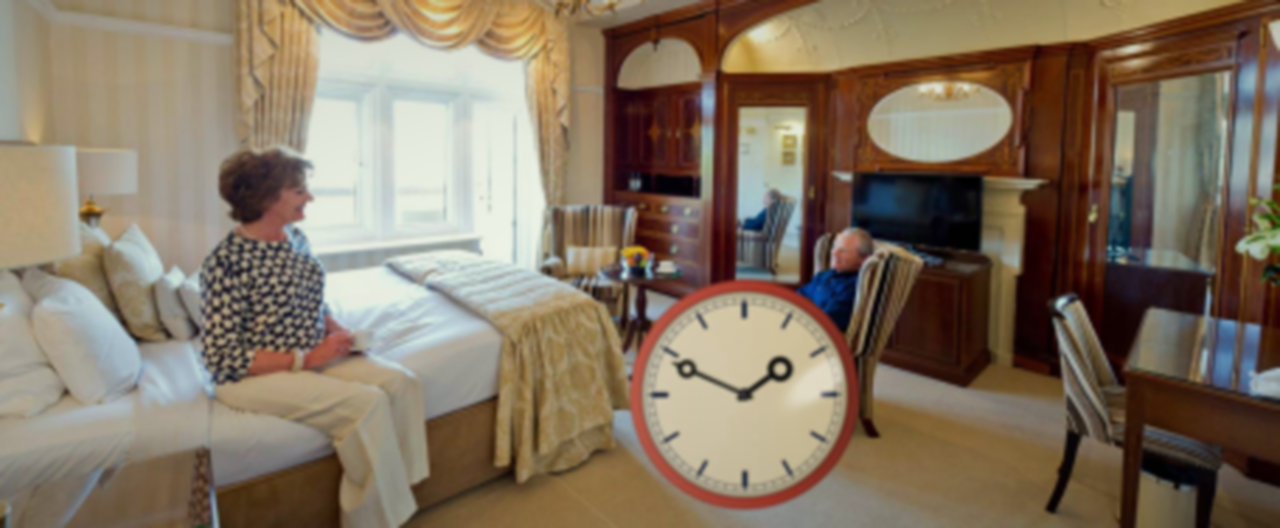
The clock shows 1 h 49 min
